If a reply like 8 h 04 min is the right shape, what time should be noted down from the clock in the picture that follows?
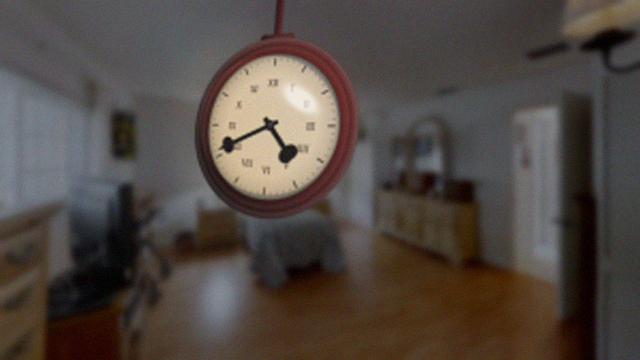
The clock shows 4 h 41 min
